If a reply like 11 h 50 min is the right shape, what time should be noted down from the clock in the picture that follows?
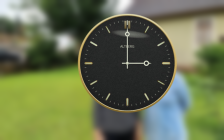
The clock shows 3 h 00 min
